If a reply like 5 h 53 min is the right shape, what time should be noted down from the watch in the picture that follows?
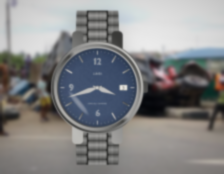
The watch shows 3 h 42 min
